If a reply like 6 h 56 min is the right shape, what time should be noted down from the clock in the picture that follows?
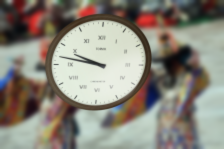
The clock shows 9 h 47 min
